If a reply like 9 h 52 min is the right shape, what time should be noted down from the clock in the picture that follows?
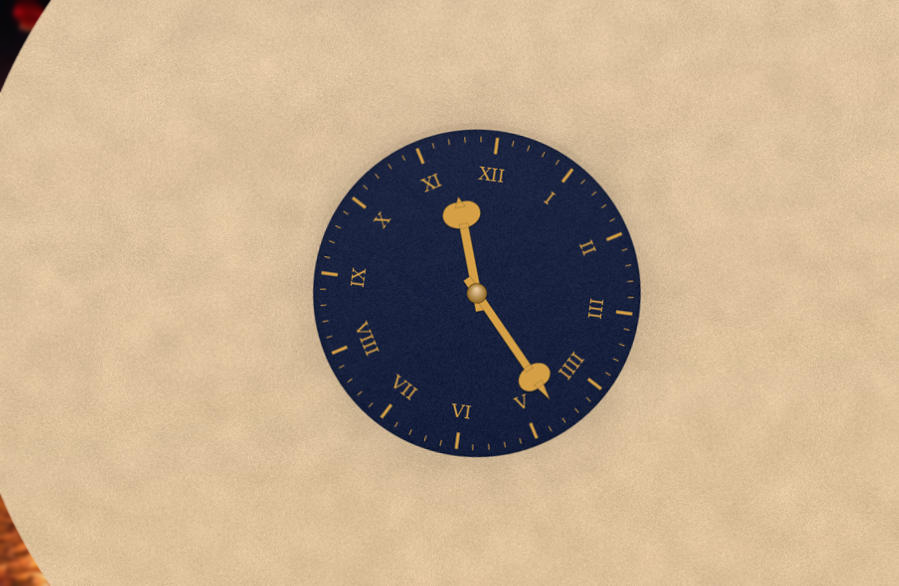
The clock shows 11 h 23 min
